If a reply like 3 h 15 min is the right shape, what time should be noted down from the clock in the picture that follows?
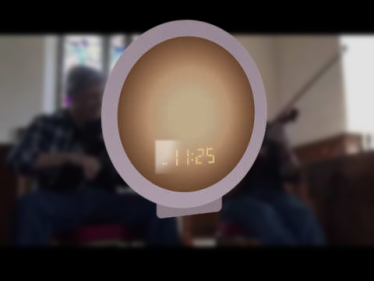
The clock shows 11 h 25 min
